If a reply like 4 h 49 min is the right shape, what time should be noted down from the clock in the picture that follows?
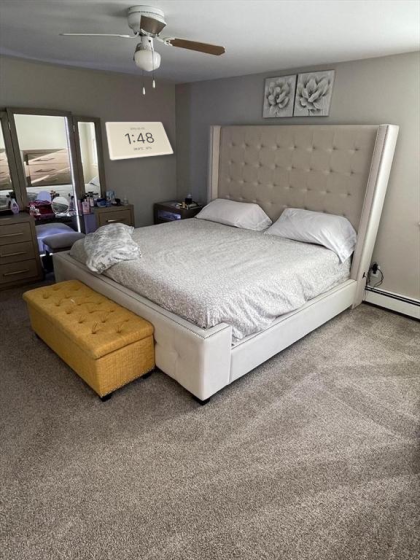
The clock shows 1 h 48 min
